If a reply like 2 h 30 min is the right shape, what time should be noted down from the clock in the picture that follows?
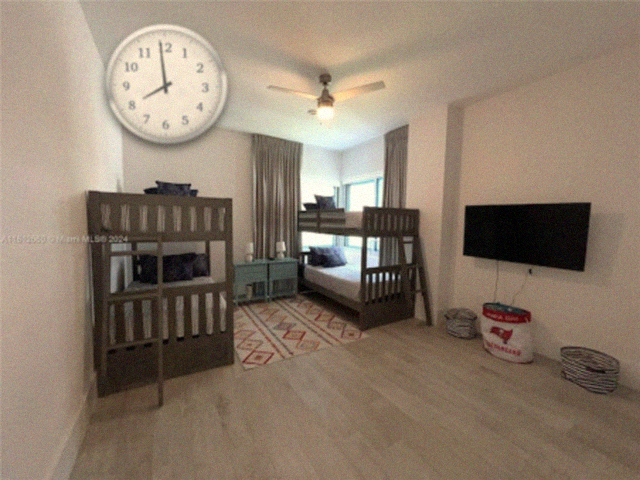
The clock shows 7 h 59 min
